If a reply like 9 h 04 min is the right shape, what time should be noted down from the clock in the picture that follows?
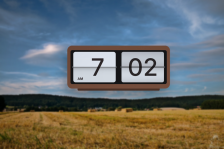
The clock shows 7 h 02 min
